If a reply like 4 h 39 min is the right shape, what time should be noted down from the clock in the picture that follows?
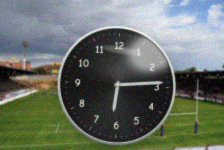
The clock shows 6 h 14 min
